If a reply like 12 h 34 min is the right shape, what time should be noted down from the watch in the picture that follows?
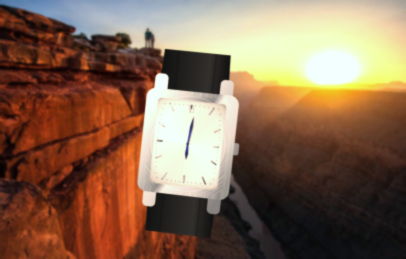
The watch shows 6 h 01 min
